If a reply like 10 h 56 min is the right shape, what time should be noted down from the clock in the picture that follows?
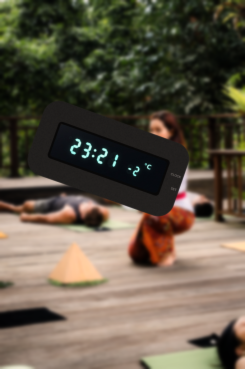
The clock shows 23 h 21 min
